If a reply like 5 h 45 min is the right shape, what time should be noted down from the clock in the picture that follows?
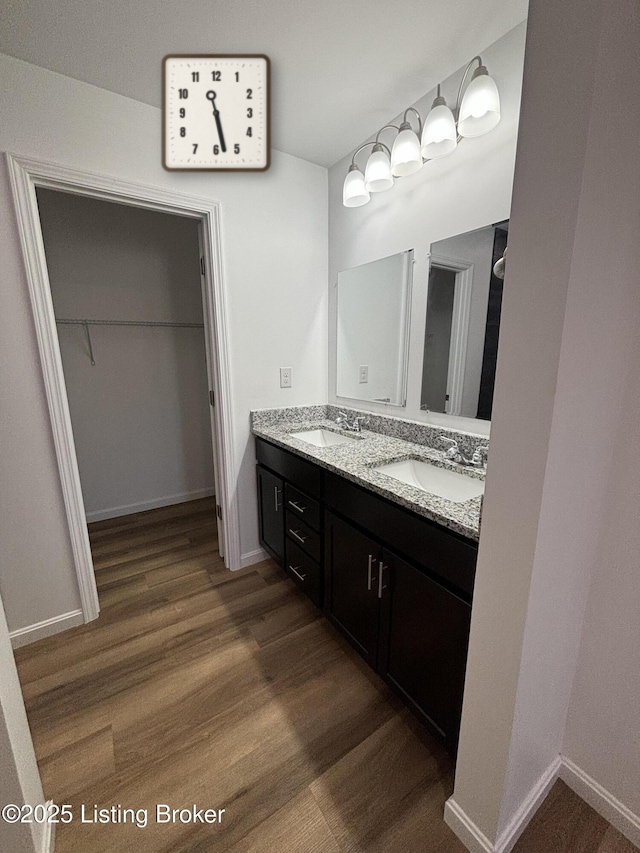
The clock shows 11 h 28 min
